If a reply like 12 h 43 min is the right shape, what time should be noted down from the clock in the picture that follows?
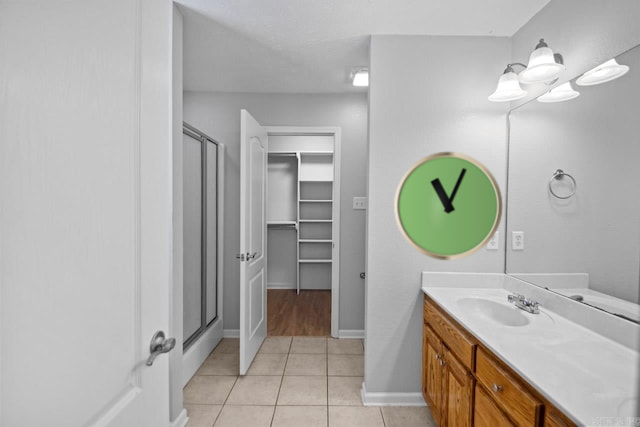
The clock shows 11 h 04 min
